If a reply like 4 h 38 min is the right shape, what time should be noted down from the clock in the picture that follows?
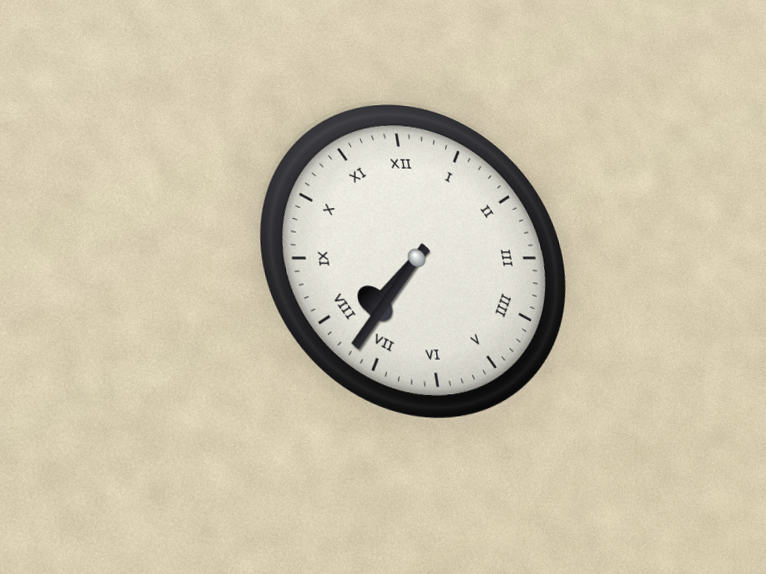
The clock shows 7 h 37 min
